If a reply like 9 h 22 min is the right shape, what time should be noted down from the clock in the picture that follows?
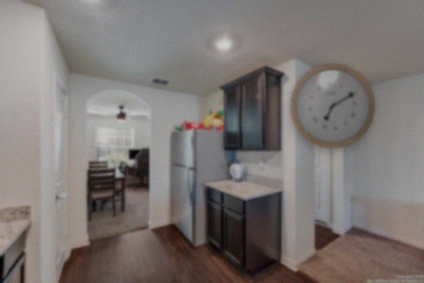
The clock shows 7 h 11 min
